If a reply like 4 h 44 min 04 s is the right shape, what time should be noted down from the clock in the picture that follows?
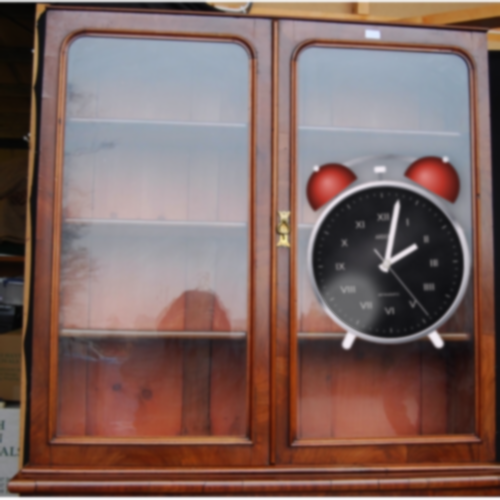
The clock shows 2 h 02 min 24 s
